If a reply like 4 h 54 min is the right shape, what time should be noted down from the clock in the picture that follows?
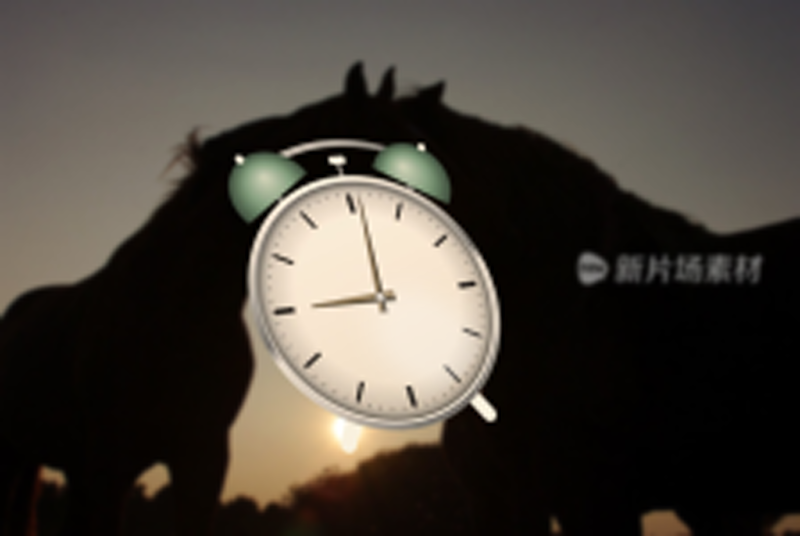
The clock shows 9 h 01 min
